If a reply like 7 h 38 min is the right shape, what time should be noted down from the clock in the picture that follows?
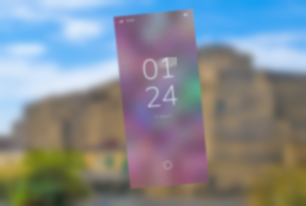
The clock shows 1 h 24 min
